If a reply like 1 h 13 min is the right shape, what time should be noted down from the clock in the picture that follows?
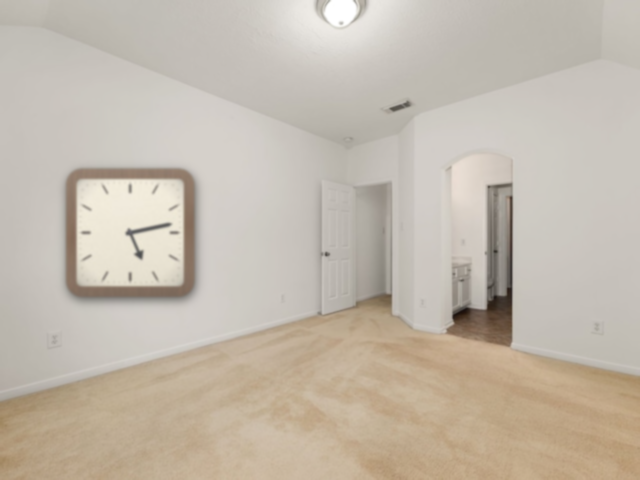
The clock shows 5 h 13 min
